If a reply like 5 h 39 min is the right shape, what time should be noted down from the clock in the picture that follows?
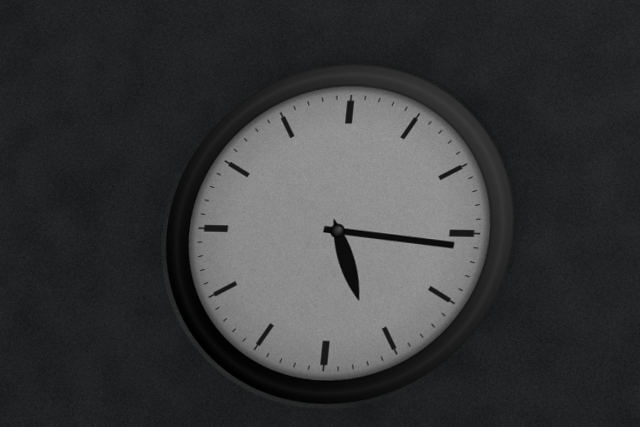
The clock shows 5 h 16 min
